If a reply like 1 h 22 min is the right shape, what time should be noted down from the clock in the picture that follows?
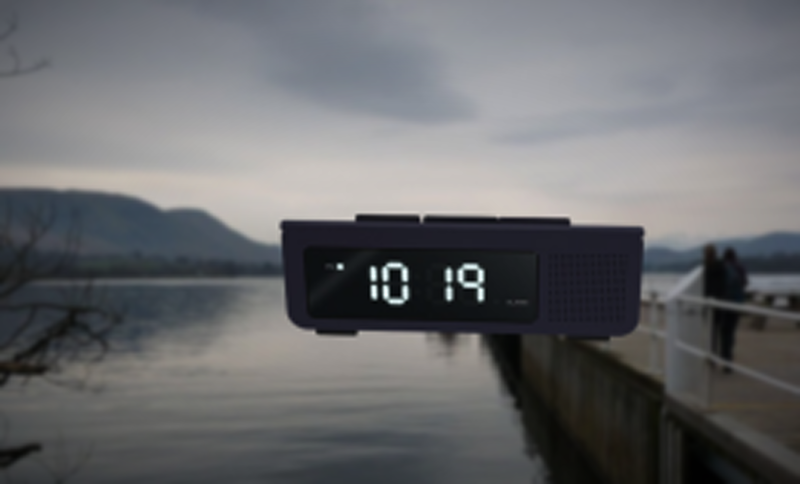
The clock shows 10 h 19 min
